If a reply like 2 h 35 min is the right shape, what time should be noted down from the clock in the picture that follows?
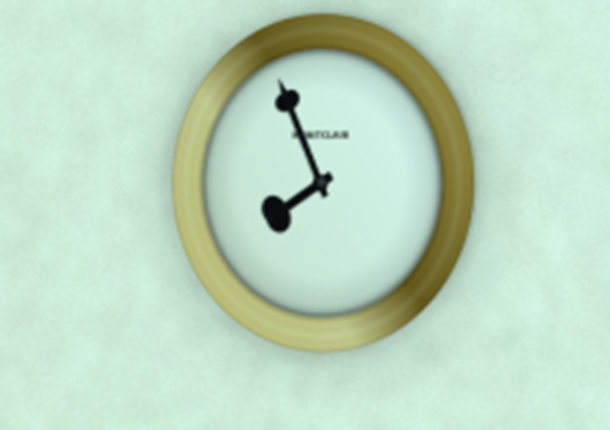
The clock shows 7 h 56 min
